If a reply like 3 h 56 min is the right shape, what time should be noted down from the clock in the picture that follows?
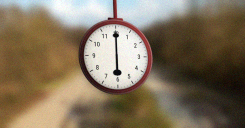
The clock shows 6 h 00 min
